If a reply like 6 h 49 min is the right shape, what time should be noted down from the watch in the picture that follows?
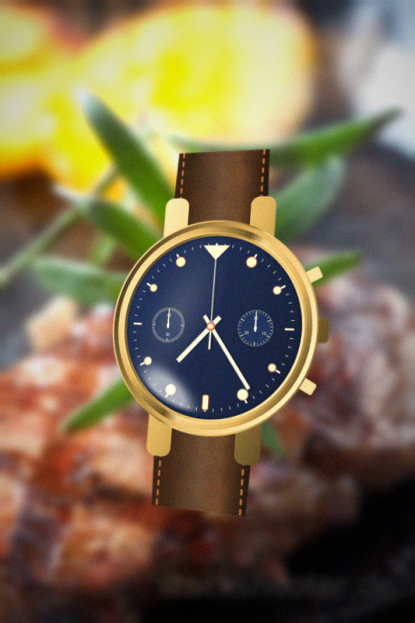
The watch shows 7 h 24 min
